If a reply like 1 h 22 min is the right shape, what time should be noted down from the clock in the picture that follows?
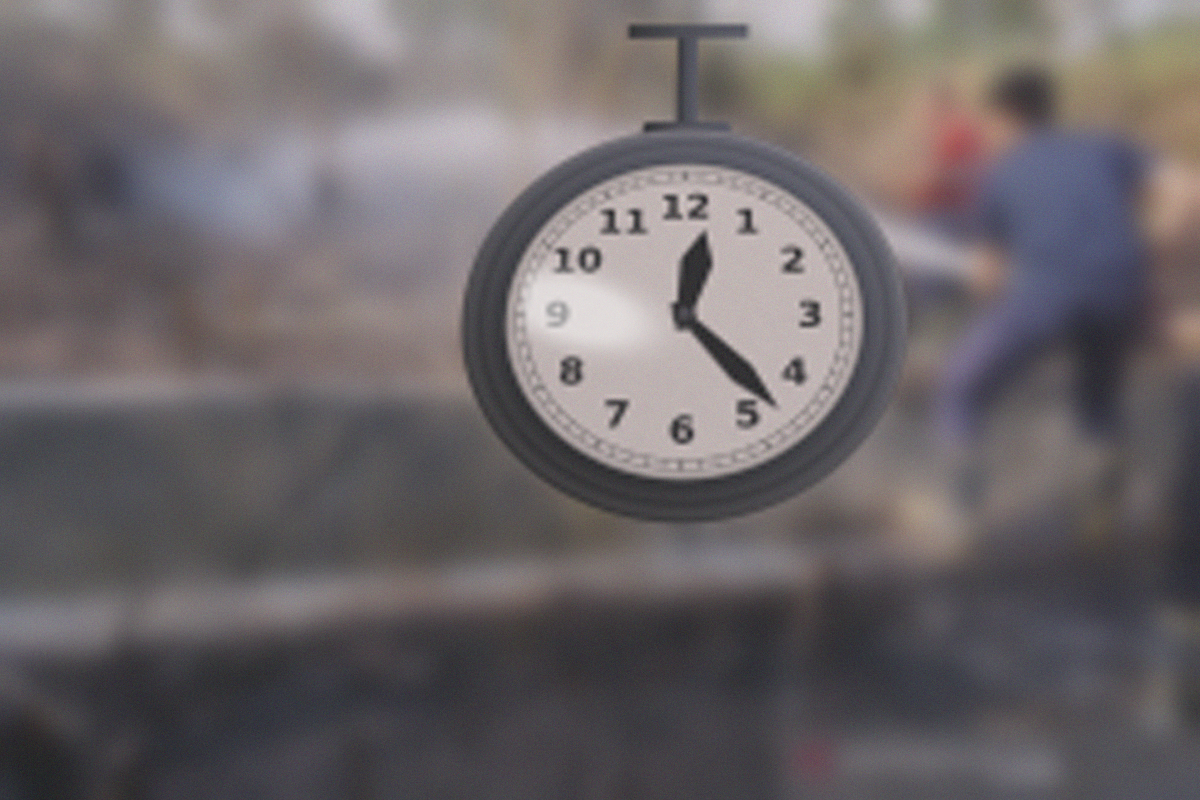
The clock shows 12 h 23 min
